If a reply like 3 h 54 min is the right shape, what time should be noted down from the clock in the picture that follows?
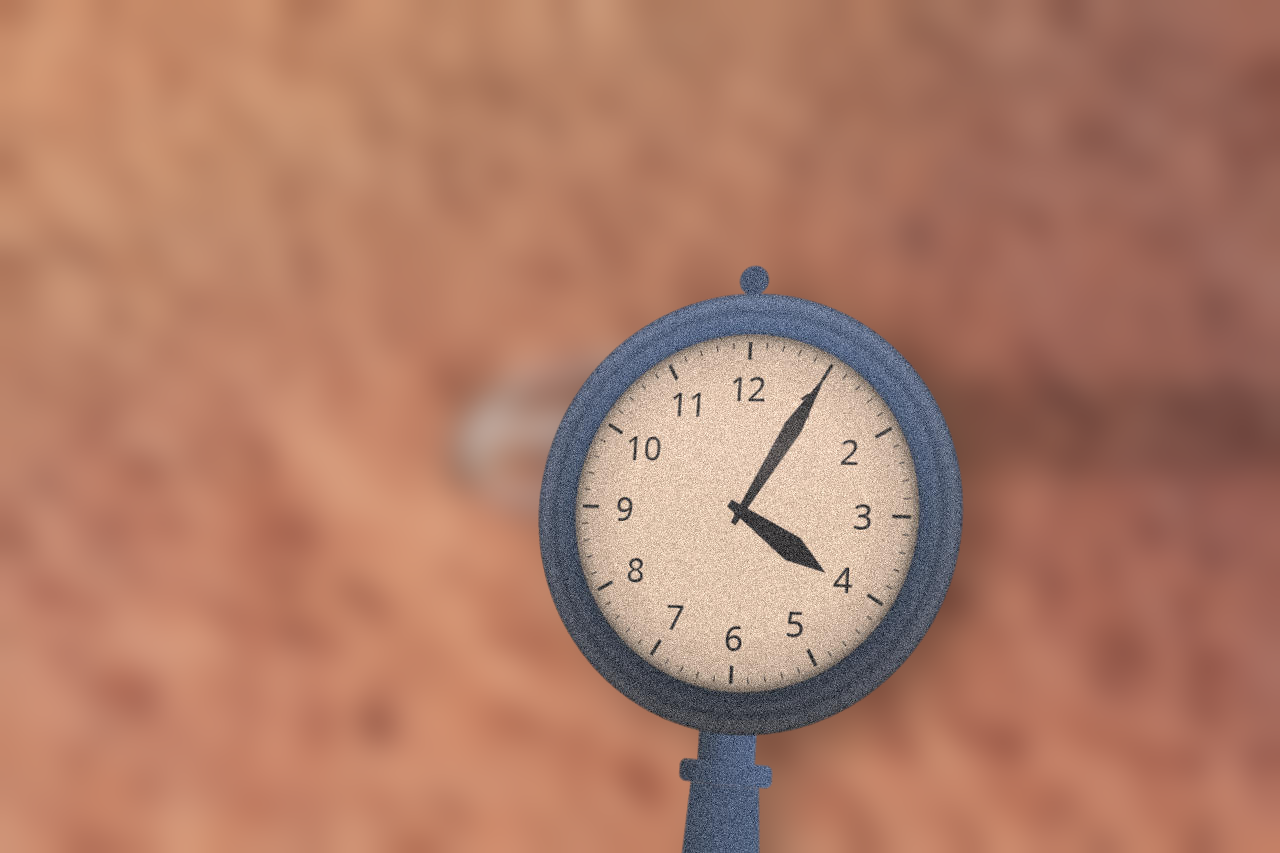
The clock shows 4 h 05 min
